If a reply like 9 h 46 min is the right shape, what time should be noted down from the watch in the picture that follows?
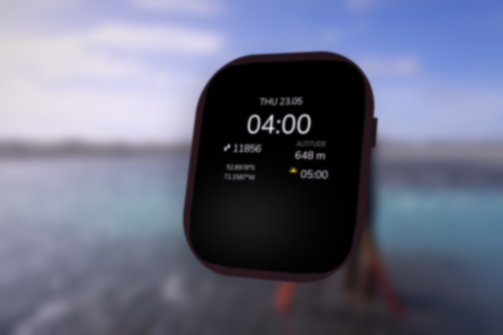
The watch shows 4 h 00 min
